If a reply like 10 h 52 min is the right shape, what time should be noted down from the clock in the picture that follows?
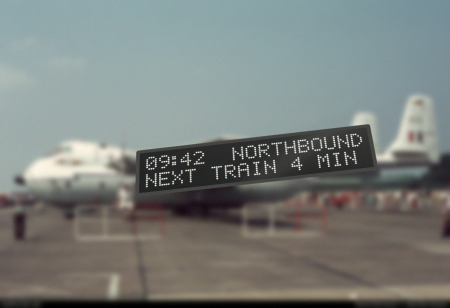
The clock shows 9 h 42 min
